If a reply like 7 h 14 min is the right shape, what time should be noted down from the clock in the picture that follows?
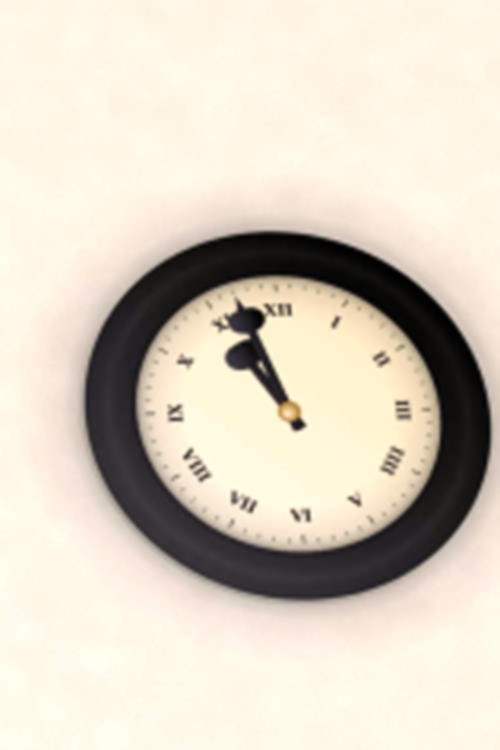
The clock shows 10 h 57 min
